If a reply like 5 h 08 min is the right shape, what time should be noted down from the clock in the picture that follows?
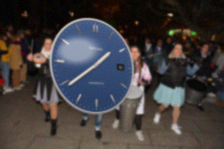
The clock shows 1 h 39 min
